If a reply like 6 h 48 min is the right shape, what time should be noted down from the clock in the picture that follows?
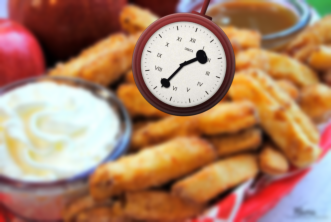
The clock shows 1 h 34 min
